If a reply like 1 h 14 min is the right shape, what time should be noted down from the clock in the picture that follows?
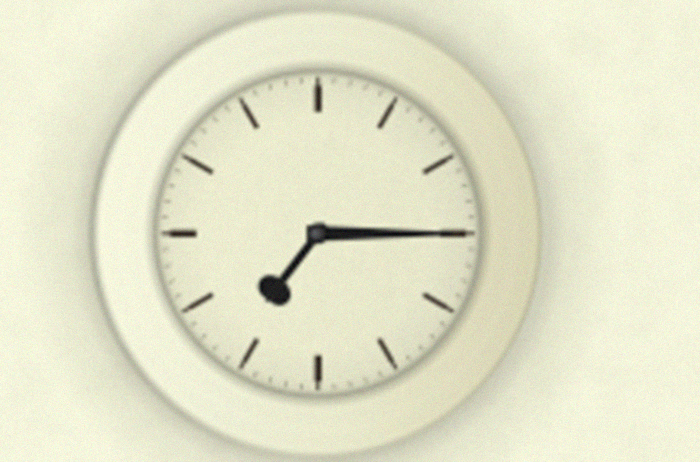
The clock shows 7 h 15 min
